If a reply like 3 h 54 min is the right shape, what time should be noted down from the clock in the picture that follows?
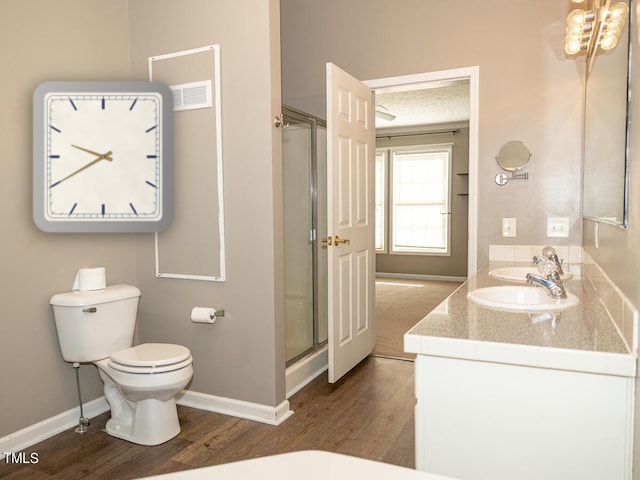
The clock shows 9 h 40 min
